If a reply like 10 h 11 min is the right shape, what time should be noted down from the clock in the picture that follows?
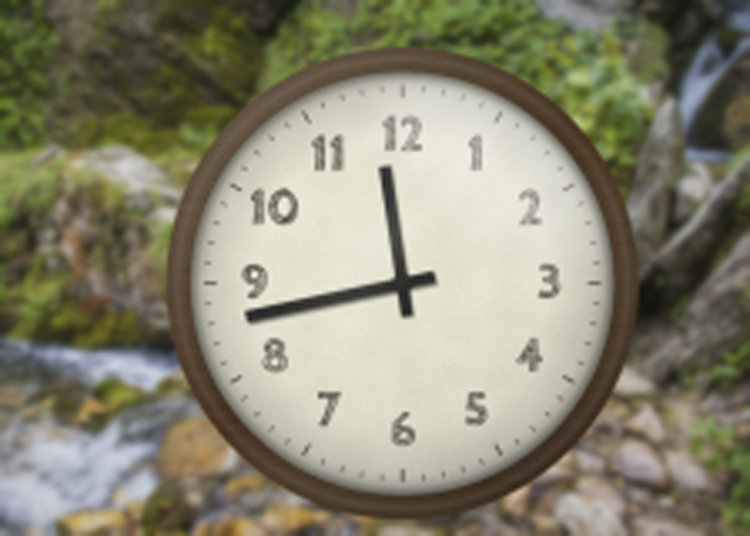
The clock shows 11 h 43 min
